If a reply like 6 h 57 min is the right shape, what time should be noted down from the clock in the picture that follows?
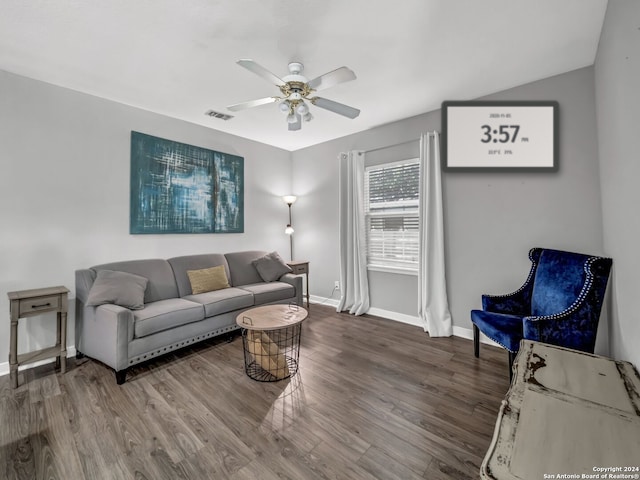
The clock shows 3 h 57 min
